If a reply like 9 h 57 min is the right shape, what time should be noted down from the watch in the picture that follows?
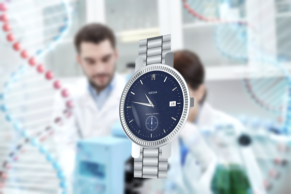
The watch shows 10 h 47 min
